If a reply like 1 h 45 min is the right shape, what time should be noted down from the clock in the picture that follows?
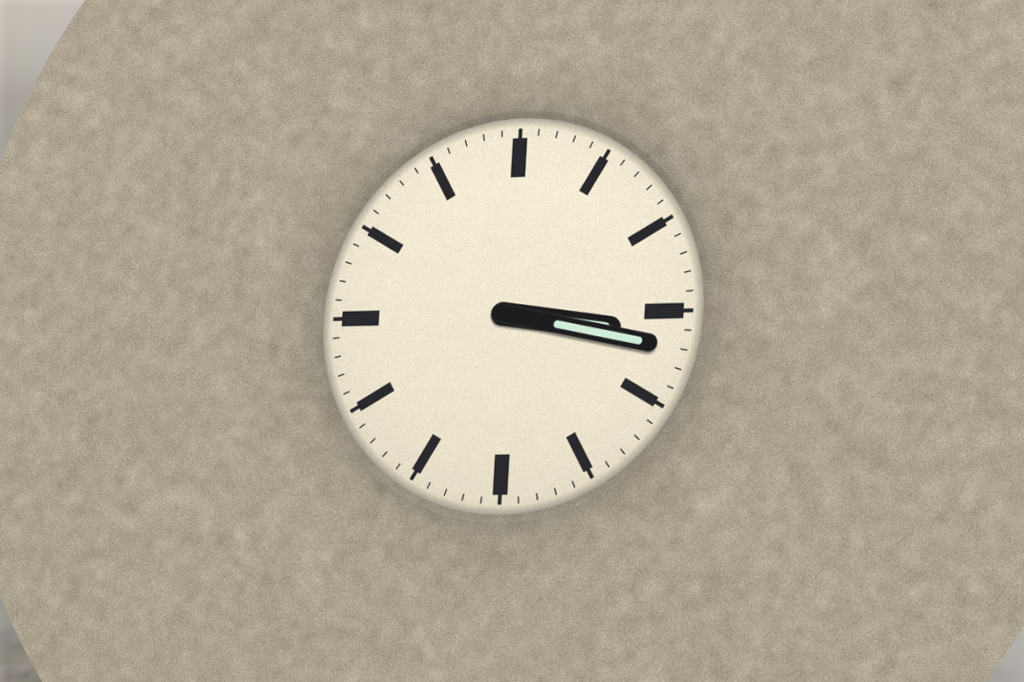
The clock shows 3 h 17 min
